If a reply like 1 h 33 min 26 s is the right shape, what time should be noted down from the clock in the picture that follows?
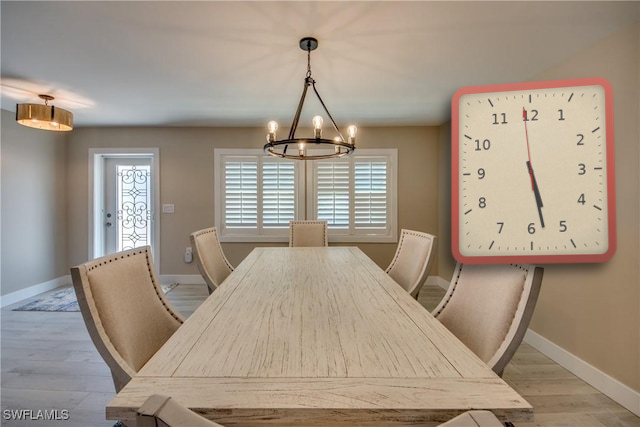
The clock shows 5 h 27 min 59 s
